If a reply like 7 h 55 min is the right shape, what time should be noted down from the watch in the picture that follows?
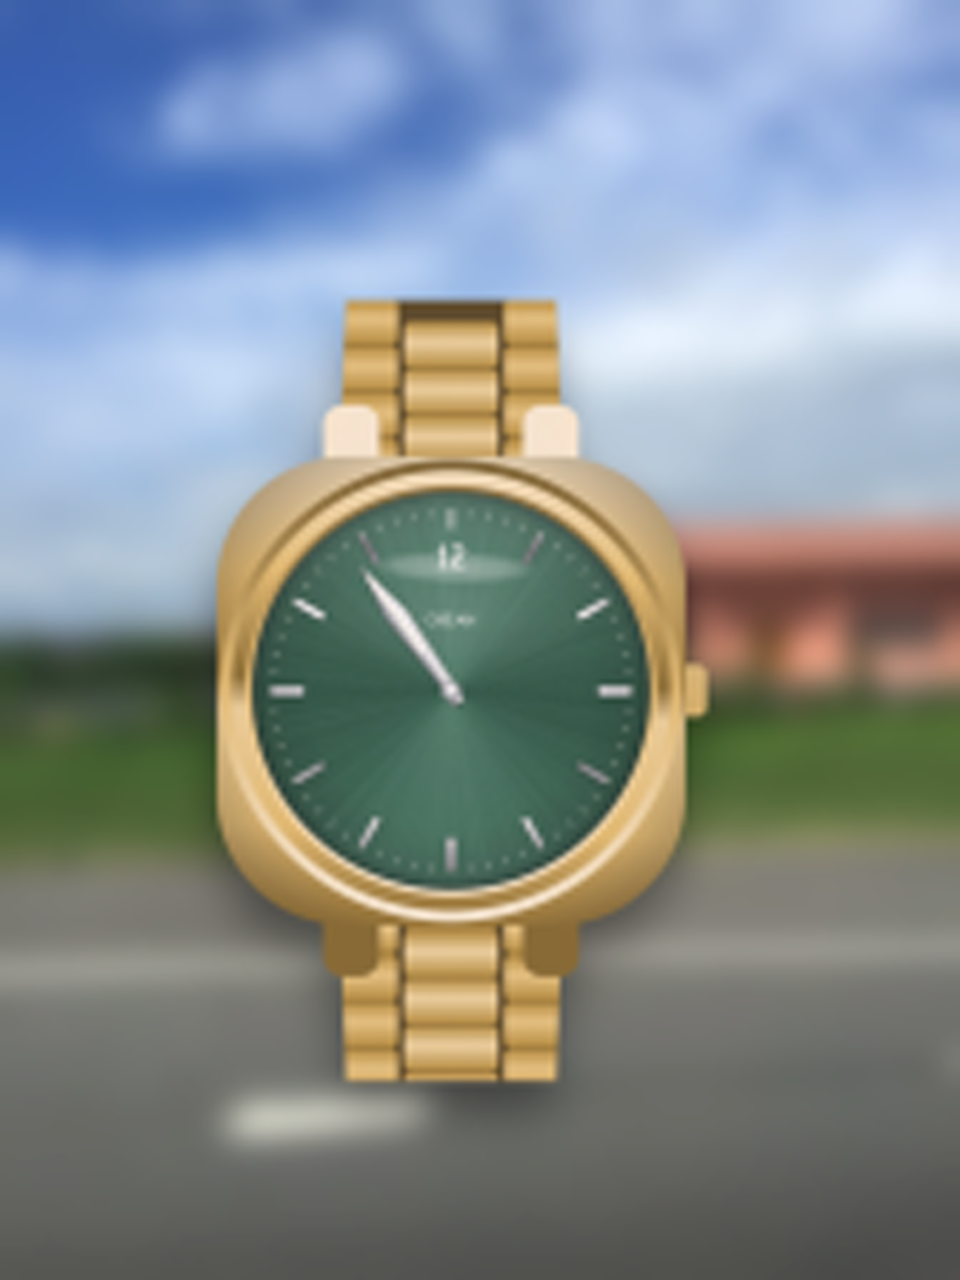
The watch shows 10 h 54 min
